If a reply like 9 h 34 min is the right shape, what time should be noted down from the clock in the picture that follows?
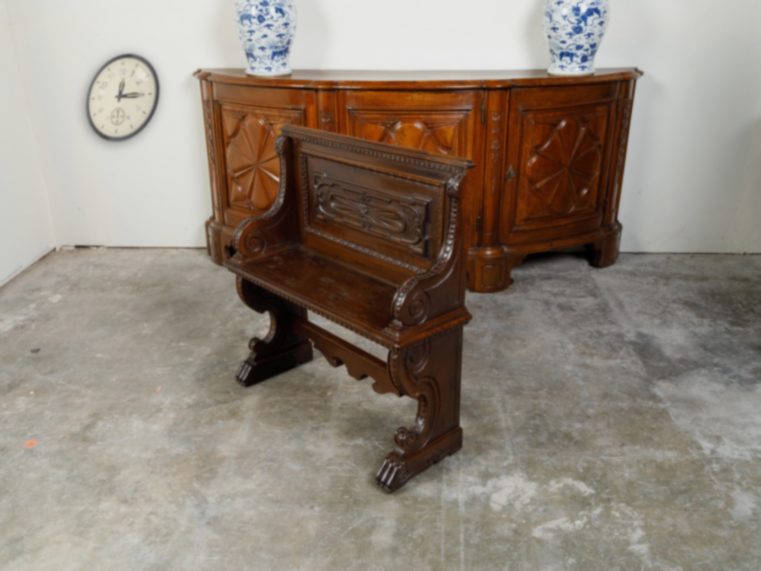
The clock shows 12 h 15 min
